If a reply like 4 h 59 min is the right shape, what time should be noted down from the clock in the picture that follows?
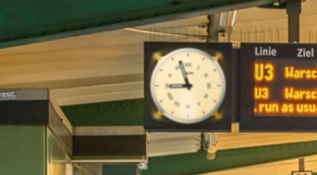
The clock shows 8 h 57 min
